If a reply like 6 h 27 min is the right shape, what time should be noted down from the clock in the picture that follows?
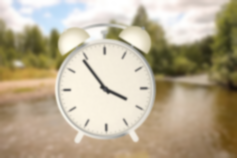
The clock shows 3 h 54 min
